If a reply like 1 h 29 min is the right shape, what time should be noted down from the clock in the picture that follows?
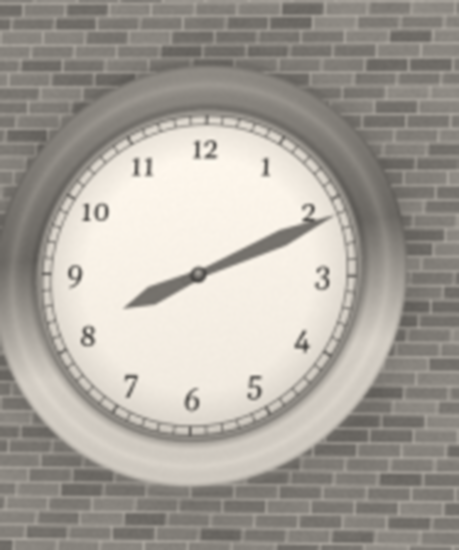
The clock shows 8 h 11 min
